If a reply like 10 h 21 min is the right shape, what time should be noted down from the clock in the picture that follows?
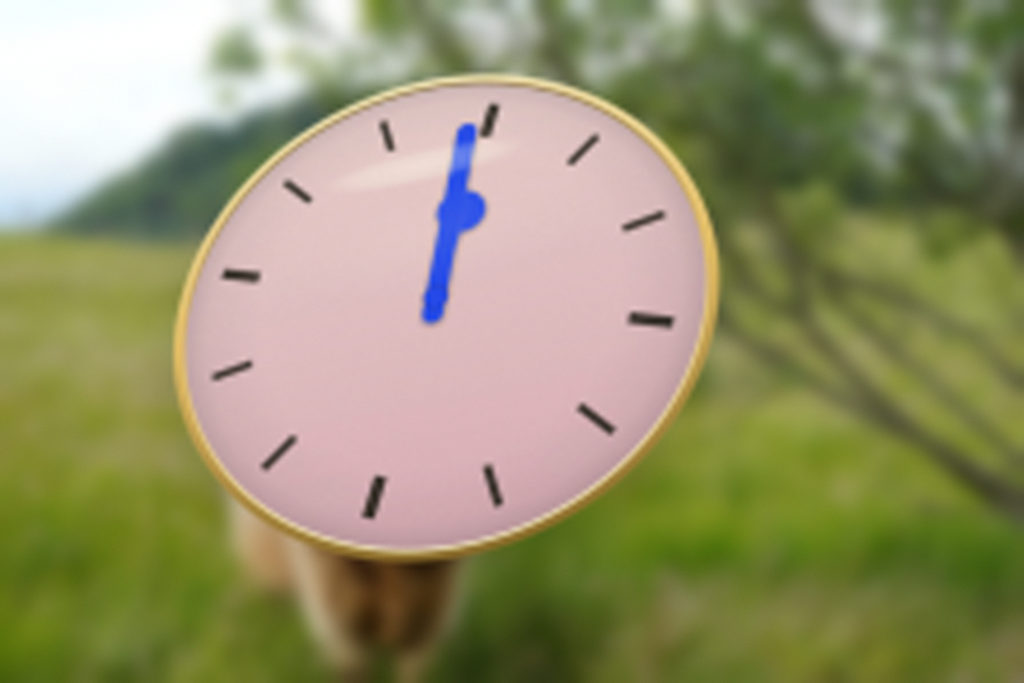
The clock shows 11 h 59 min
